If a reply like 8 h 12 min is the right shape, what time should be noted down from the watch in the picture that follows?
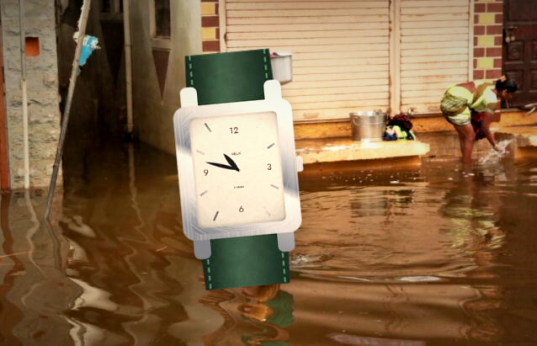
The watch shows 10 h 48 min
